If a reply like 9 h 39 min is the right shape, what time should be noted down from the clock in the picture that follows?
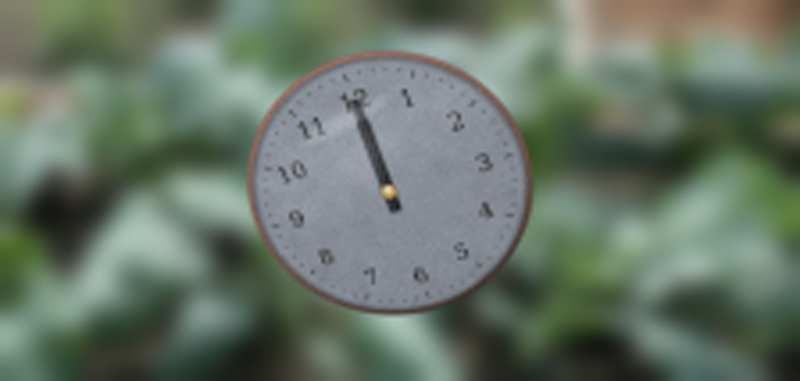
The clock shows 12 h 00 min
